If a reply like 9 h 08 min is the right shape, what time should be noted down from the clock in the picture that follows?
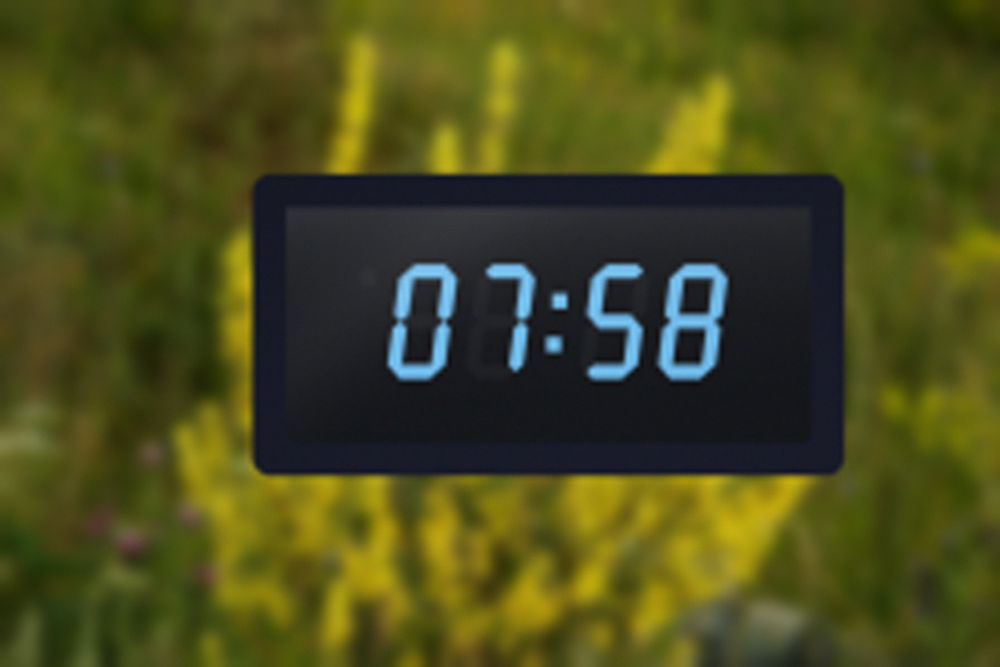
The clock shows 7 h 58 min
